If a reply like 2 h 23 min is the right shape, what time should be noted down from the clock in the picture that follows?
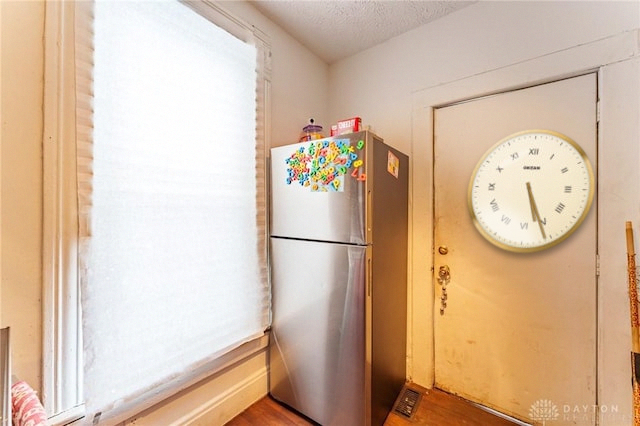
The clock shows 5 h 26 min
